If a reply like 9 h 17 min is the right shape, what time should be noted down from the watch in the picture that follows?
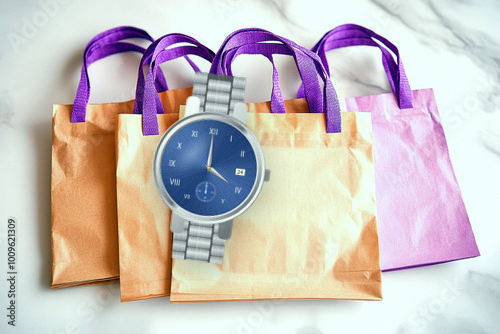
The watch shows 4 h 00 min
